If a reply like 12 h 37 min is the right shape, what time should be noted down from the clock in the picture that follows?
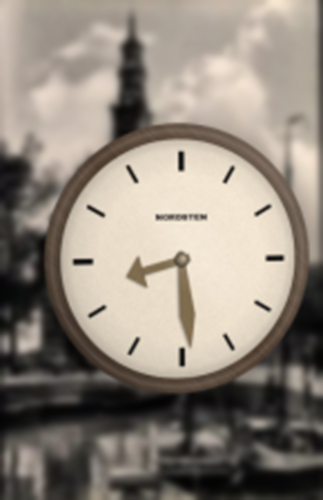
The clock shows 8 h 29 min
